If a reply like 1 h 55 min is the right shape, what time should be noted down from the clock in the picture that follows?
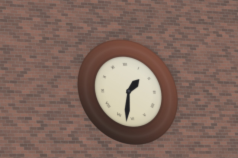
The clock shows 1 h 32 min
